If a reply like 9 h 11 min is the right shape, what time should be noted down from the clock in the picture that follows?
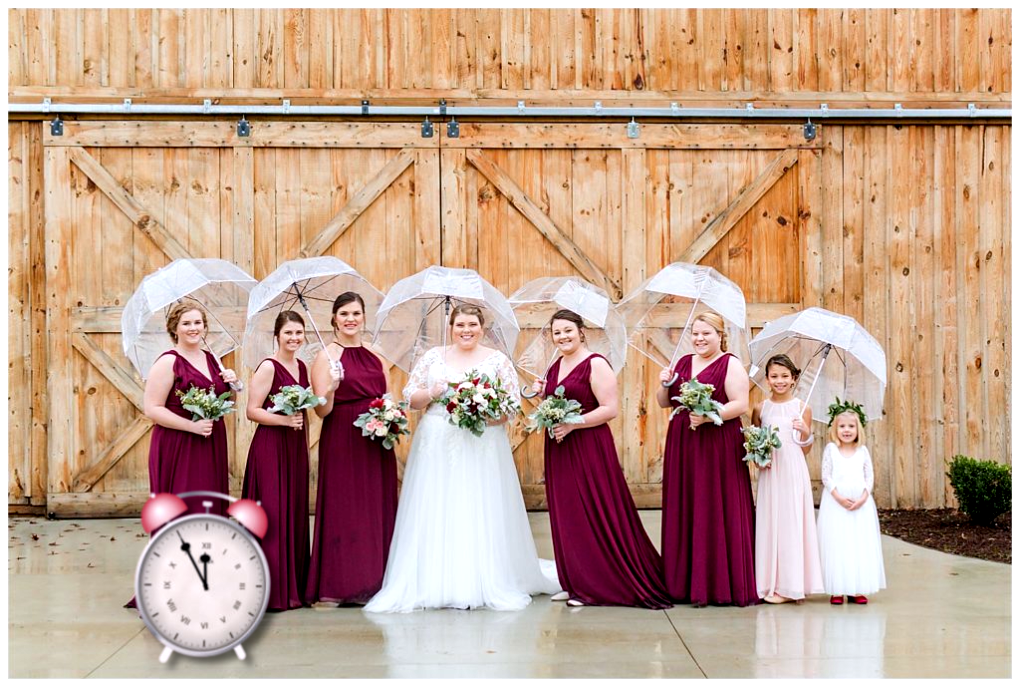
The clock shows 11 h 55 min
